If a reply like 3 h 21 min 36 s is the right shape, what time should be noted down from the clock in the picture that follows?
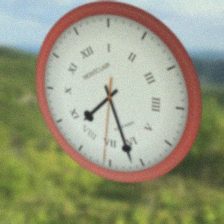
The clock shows 8 h 31 min 36 s
